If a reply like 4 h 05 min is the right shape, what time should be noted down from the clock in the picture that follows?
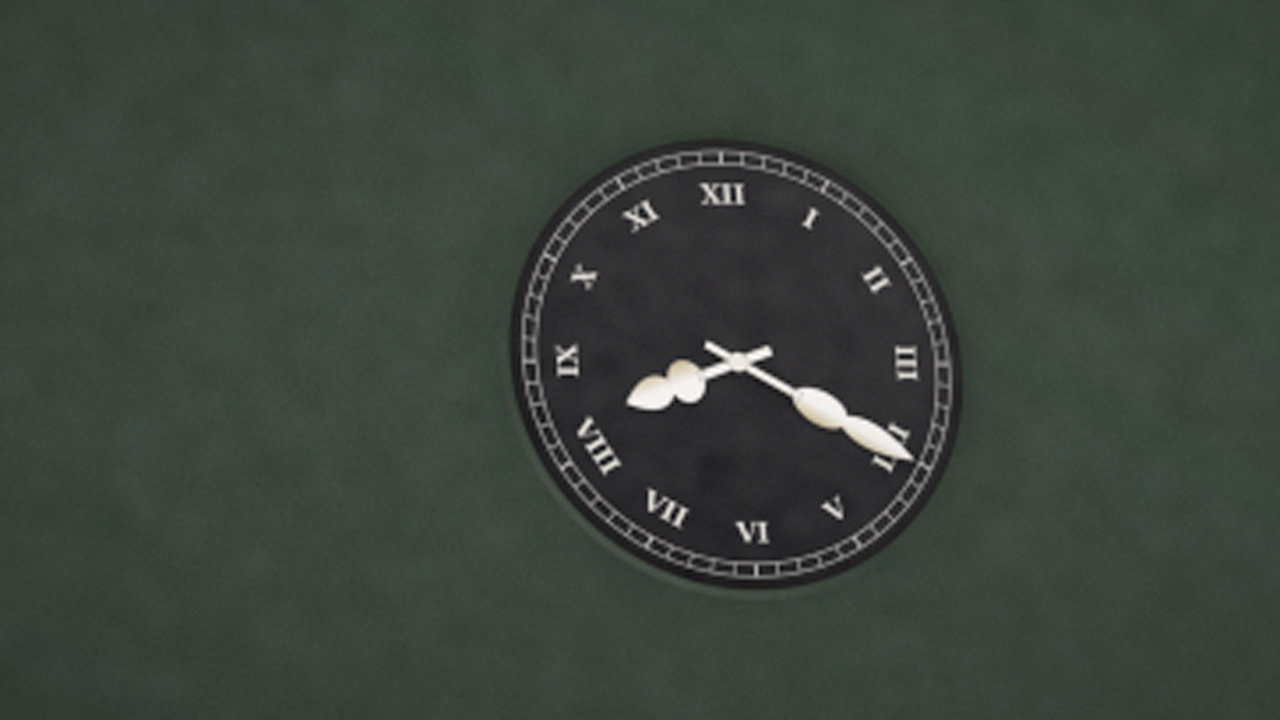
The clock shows 8 h 20 min
